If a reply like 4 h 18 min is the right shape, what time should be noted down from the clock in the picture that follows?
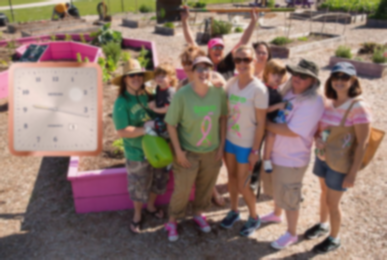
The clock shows 9 h 17 min
